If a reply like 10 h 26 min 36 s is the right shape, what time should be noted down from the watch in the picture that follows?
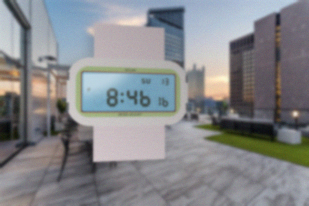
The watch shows 8 h 46 min 16 s
